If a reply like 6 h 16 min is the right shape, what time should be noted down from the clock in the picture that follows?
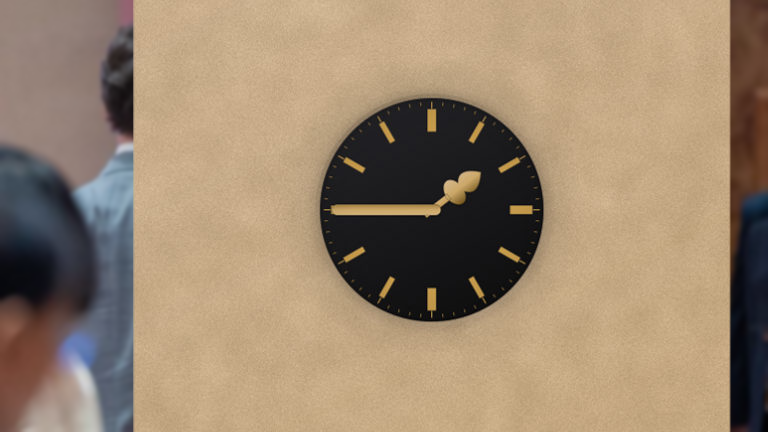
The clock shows 1 h 45 min
